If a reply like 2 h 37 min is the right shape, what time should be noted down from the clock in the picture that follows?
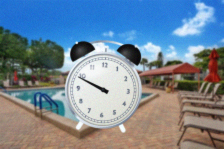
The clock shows 9 h 49 min
